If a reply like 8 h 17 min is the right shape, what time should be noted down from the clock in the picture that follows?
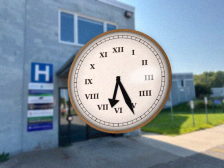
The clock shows 6 h 26 min
